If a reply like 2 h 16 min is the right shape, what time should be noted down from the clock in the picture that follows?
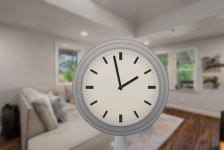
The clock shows 1 h 58 min
